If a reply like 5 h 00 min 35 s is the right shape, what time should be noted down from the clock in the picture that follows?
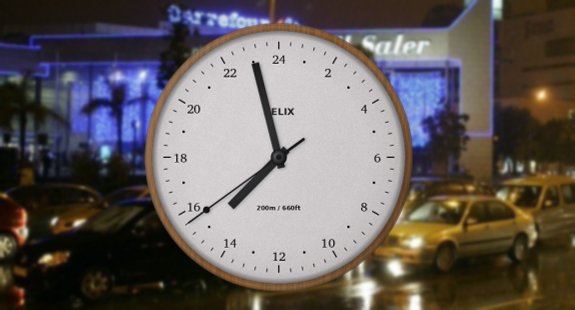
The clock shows 14 h 57 min 39 s
